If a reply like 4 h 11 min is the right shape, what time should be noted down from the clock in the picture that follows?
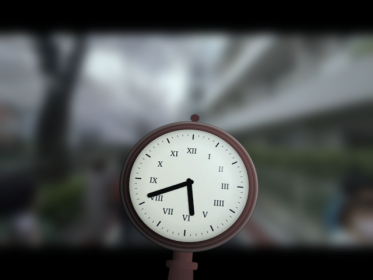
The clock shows 5 h 41 min
